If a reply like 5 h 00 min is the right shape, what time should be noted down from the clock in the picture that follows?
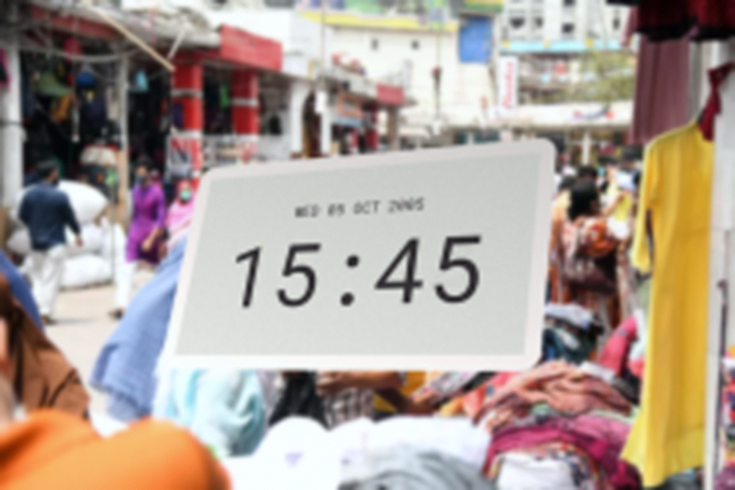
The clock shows 15 h 45 min
